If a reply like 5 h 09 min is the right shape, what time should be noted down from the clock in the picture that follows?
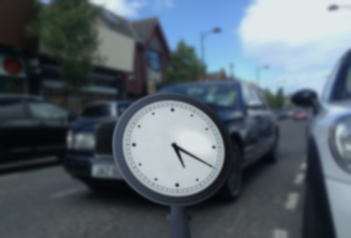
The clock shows 5 h 20 min
